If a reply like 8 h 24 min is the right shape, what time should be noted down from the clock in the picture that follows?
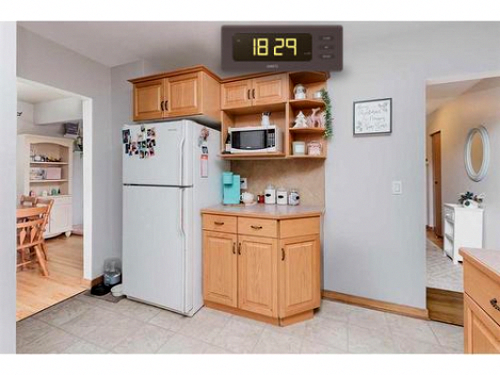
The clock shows 18 h 29 min
